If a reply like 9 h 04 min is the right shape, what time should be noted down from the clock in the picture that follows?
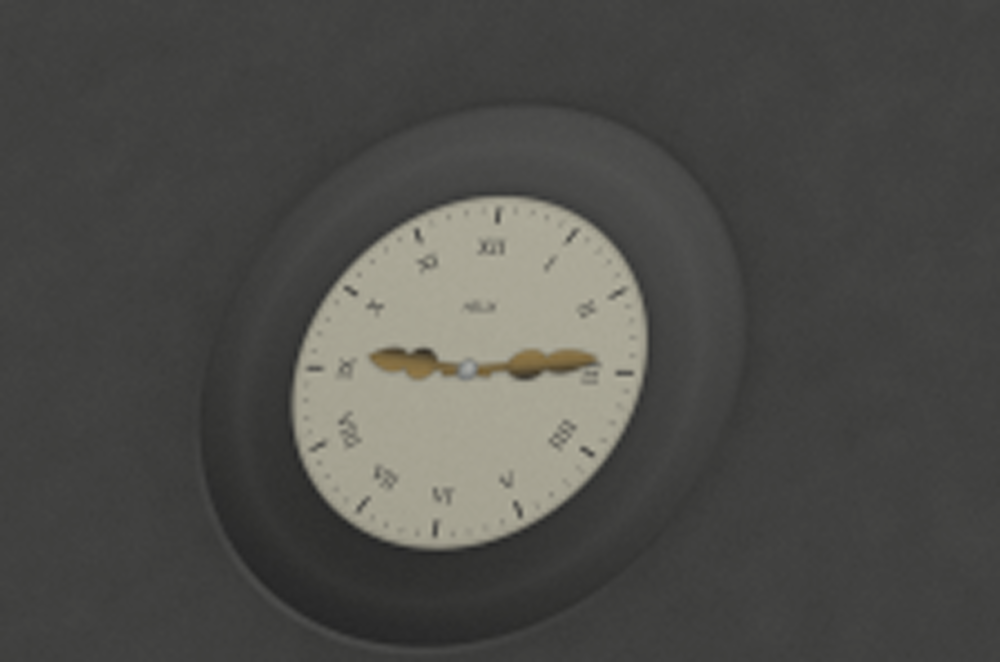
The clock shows 9 h 14 min
